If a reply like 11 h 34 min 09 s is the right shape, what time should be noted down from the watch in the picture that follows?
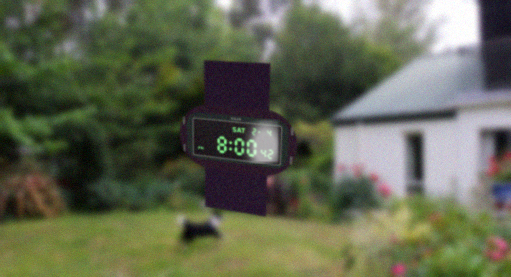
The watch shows 8 h 00 min 42 s
